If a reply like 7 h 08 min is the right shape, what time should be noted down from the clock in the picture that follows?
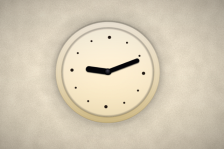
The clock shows 9 h 11 min
